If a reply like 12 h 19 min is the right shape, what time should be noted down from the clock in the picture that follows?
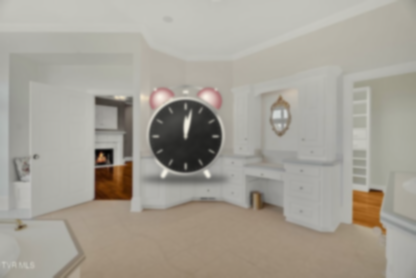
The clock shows 12 h 02 min
